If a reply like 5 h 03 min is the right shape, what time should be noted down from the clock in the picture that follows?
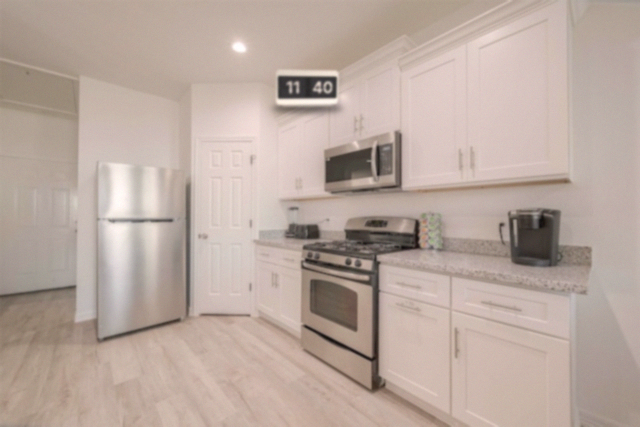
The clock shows 11 h 40 min
